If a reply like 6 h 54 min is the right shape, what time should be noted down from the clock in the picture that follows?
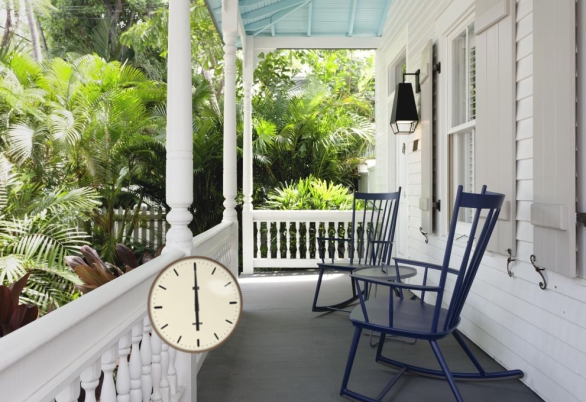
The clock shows 6 h 00 min
